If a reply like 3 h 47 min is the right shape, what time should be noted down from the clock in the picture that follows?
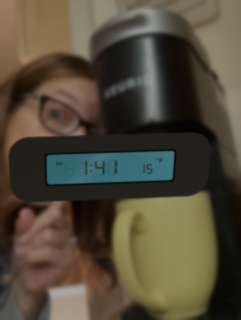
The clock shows 1 h 41 min
